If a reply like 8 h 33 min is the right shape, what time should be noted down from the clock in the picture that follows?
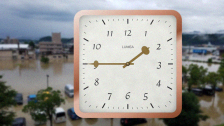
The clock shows 1 h 45 min
